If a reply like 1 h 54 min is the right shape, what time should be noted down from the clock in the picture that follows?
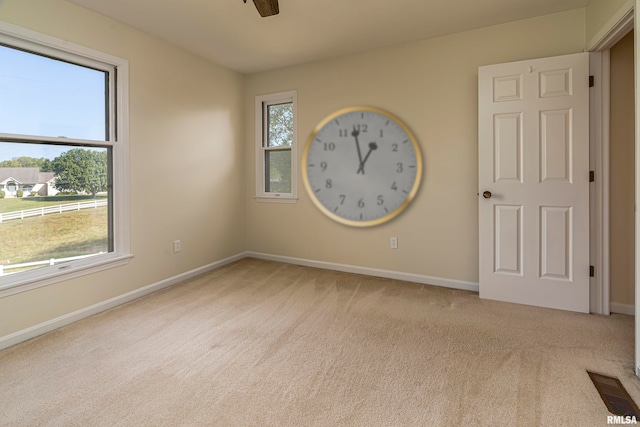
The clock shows 12 h 58 min
